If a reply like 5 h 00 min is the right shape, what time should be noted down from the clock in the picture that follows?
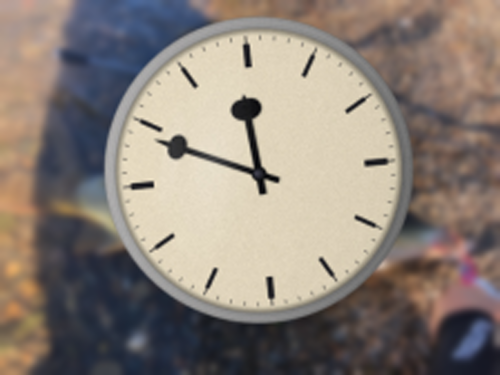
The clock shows 11 h 49 min
